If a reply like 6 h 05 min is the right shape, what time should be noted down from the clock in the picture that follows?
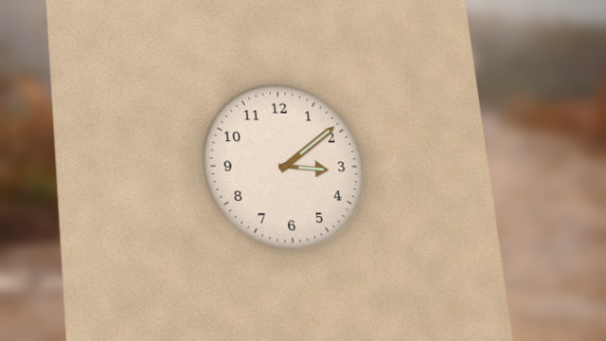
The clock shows 3 h 09 min
